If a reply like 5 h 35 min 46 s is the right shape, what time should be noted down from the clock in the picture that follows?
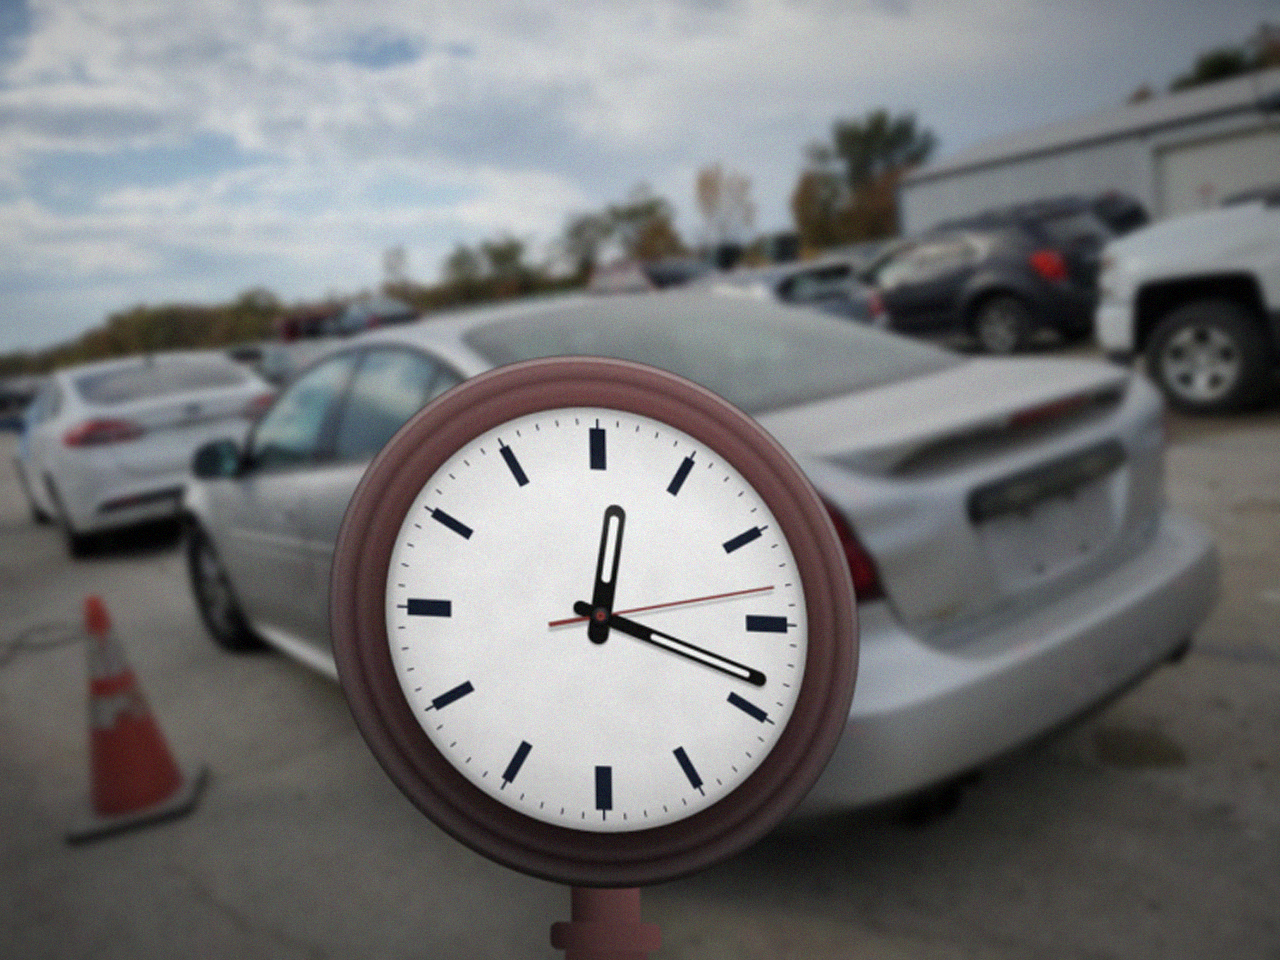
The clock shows 12 h 18 min 13 s
